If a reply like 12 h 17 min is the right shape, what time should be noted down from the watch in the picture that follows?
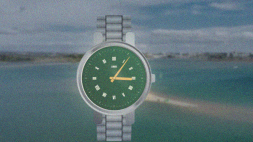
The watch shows 3 h 06 min
